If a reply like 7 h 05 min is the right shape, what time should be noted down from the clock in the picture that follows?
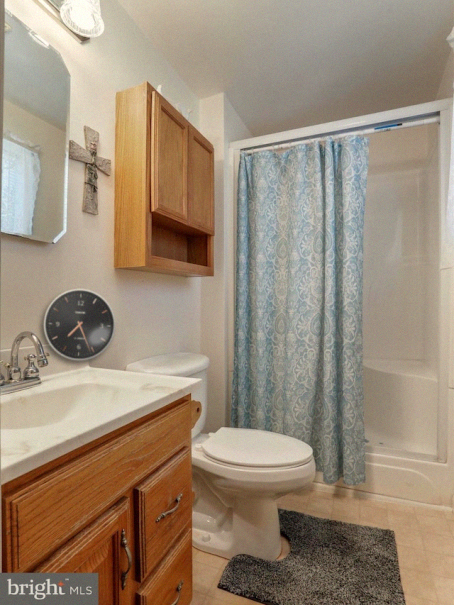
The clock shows 7 h 26 min
